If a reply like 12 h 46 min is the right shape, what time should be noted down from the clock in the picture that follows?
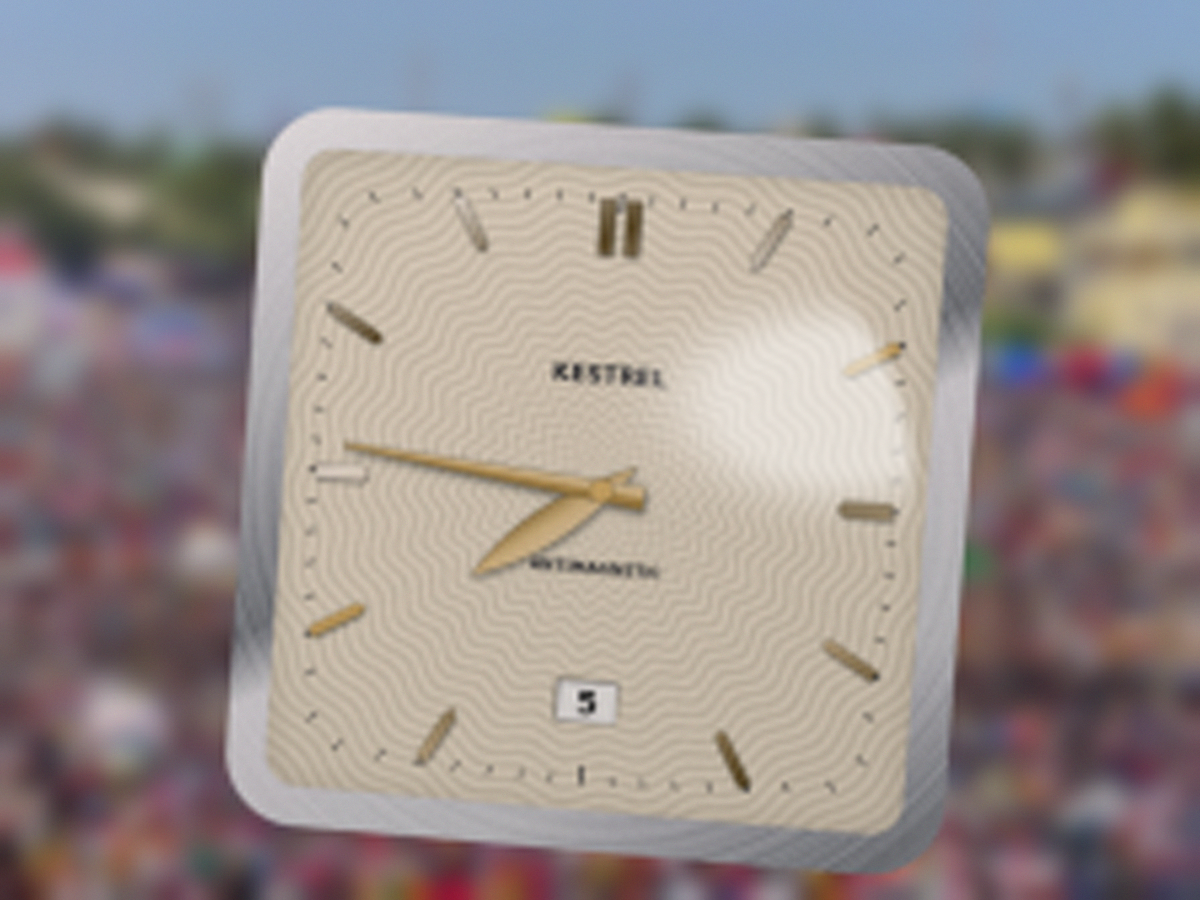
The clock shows 7 h 46 min
